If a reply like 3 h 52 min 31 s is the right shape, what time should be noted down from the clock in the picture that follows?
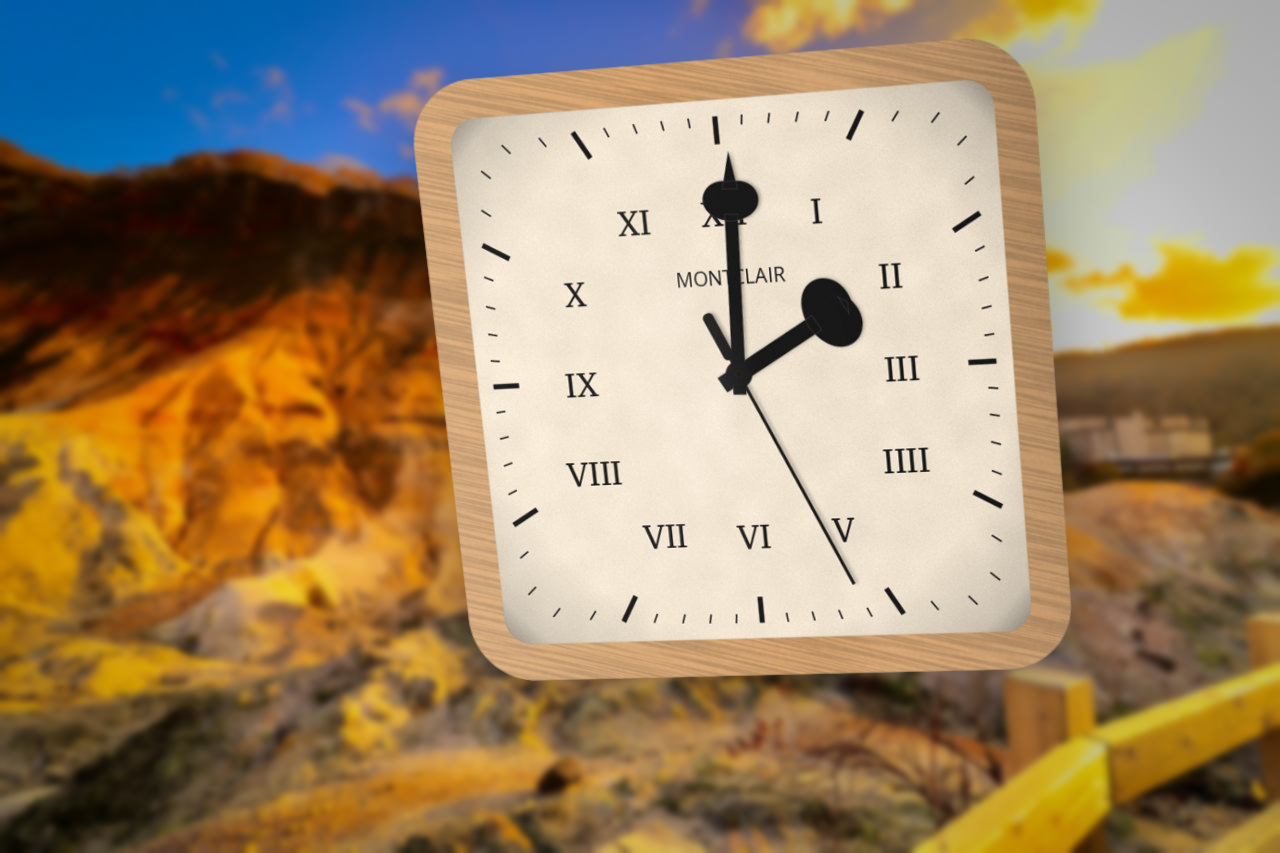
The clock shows 2 h 00 min 26 s
